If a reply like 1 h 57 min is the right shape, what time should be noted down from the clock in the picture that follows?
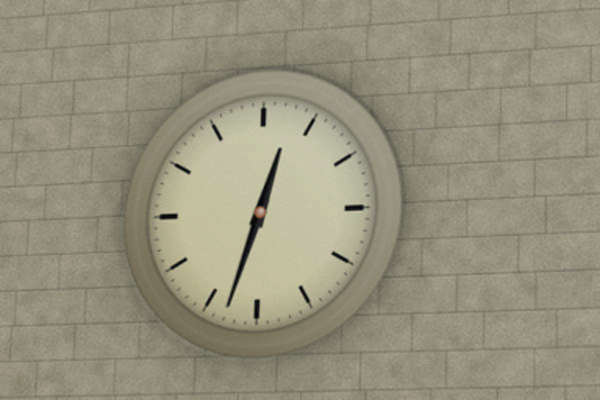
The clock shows 12 h 33 min
